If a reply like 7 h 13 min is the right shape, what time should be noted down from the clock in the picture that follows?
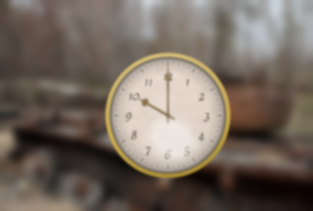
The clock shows 10 h 00 min
